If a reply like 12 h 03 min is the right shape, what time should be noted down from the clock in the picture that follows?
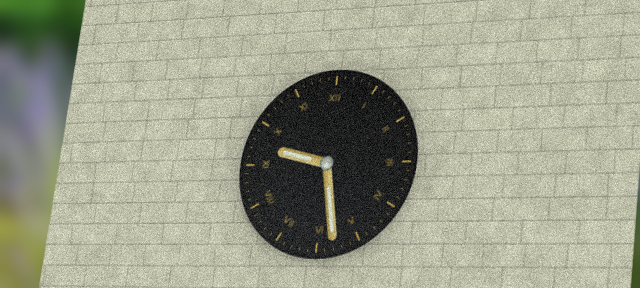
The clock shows 9 h 28 min
